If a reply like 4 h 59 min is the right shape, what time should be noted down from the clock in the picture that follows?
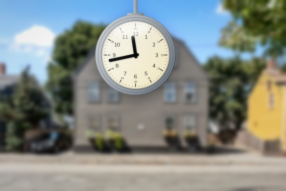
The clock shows 11 h 43 min
